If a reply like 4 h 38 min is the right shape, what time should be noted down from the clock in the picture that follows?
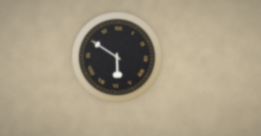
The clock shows 5 h 50 min
